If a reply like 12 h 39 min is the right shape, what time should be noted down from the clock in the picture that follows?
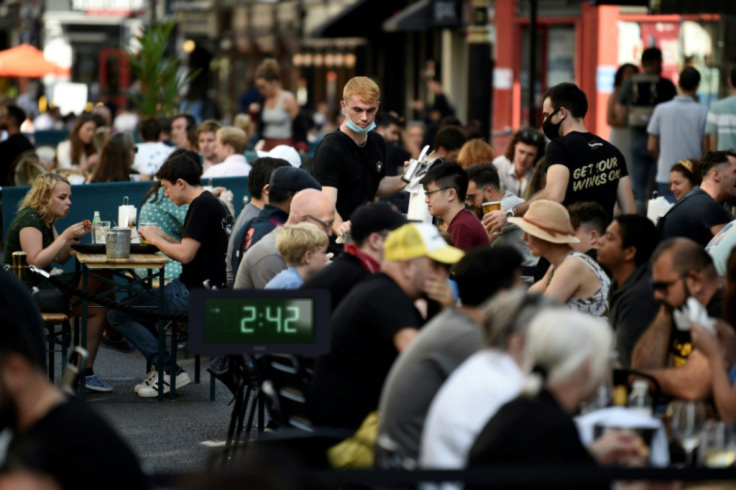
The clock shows 2 h 42 min
